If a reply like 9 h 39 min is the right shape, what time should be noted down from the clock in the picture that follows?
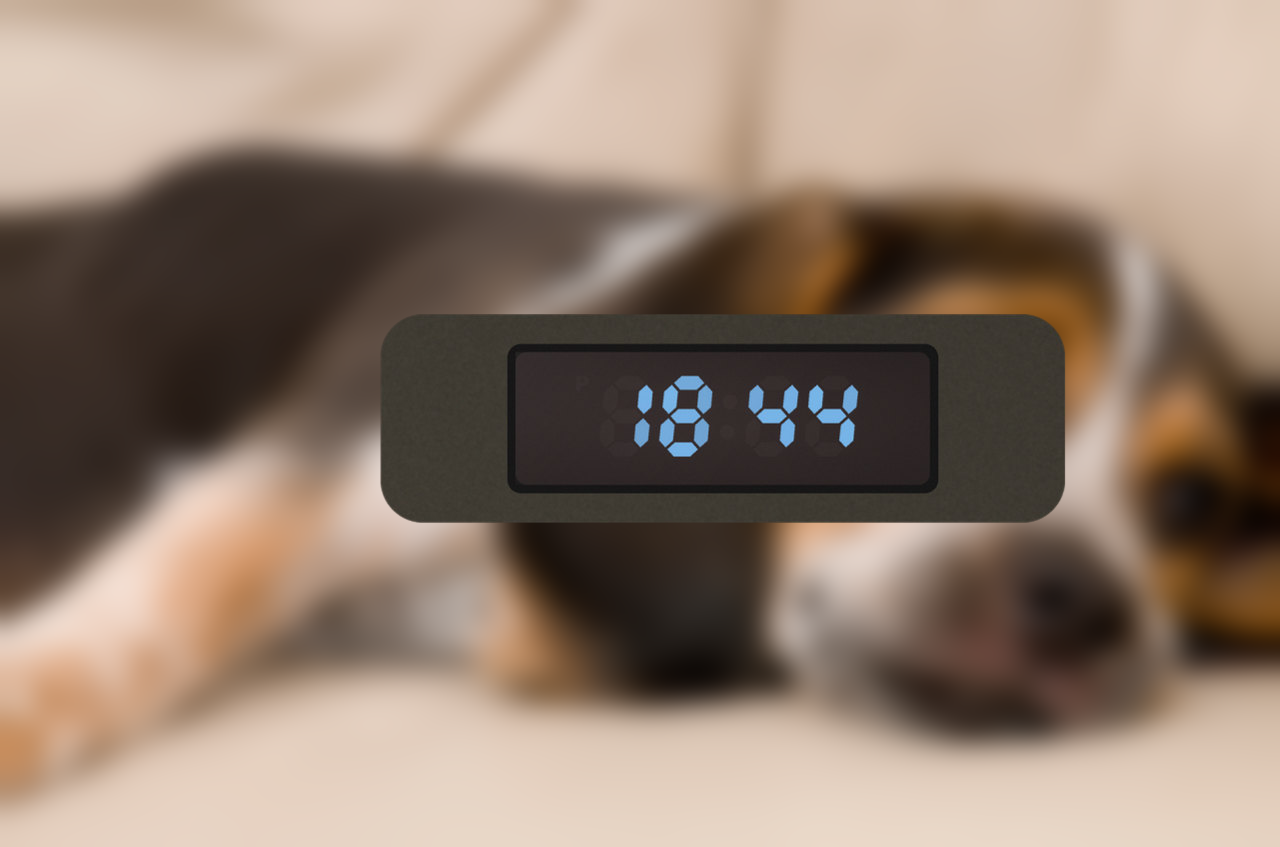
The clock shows 18 h 44 min
